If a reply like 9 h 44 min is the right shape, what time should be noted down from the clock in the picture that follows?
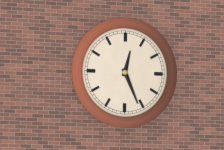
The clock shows 12 h 26 min
